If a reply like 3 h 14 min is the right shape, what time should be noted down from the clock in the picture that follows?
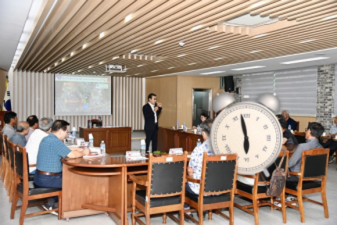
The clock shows 5 h 58 min
